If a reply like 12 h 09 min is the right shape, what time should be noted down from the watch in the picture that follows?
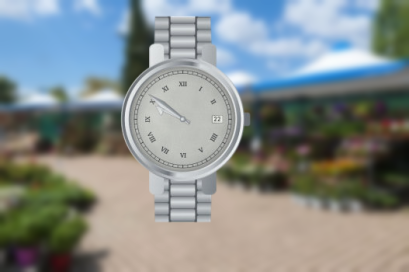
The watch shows 9 h 51 min
